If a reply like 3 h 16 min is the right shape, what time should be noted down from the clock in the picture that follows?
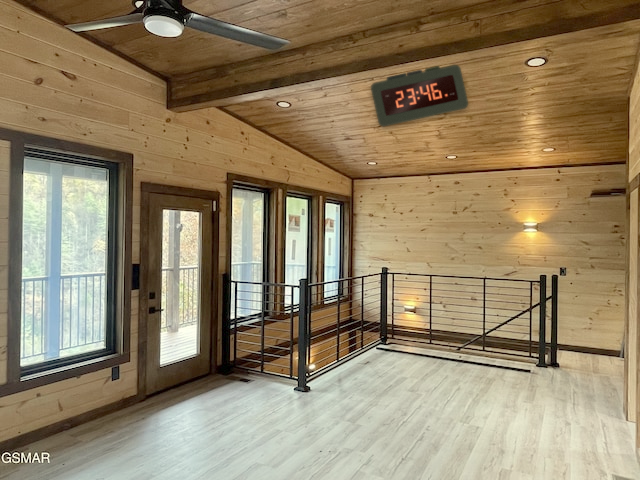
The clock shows 23 h 46 min
